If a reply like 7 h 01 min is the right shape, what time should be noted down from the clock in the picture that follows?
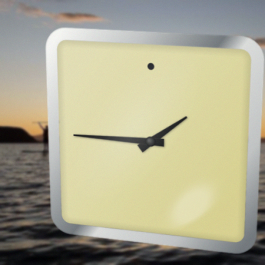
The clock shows 1 h 45 min
